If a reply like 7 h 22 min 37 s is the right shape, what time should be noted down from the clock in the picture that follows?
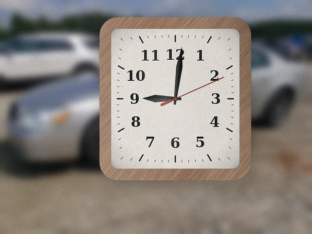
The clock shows 9 h 01 min 11 s
